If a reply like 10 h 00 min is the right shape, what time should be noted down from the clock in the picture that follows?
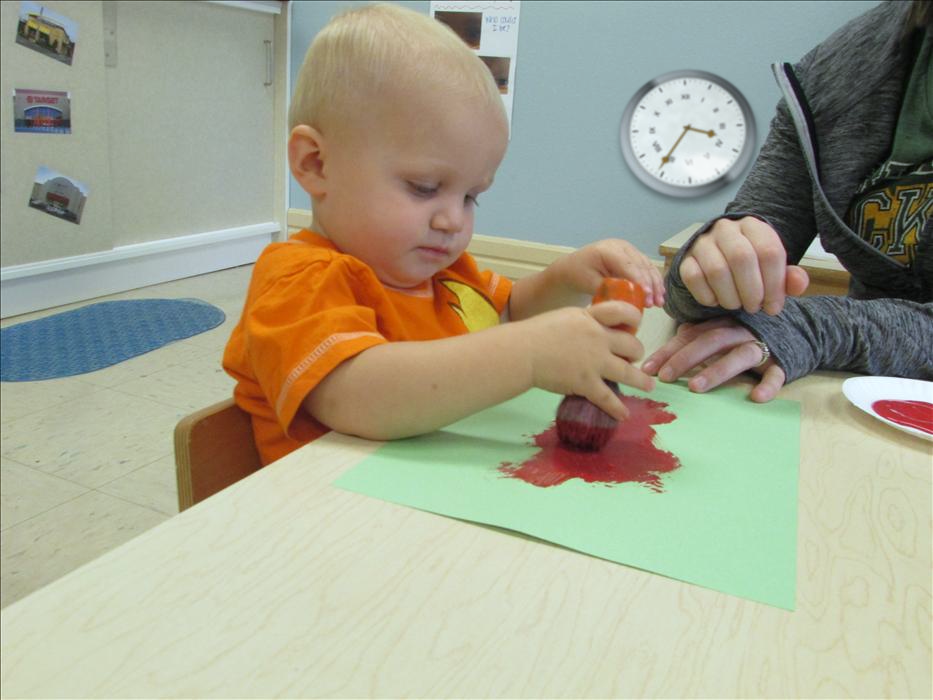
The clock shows 3 h 36 min
